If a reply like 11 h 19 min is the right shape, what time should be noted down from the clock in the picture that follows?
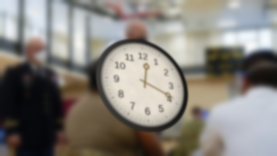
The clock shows 12 h 19 min
